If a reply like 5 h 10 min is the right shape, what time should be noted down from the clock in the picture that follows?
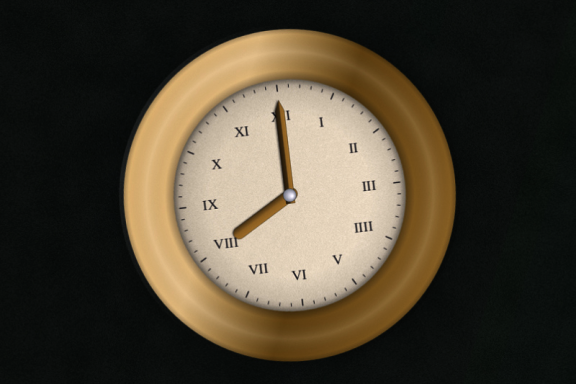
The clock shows 8 h 00 min
